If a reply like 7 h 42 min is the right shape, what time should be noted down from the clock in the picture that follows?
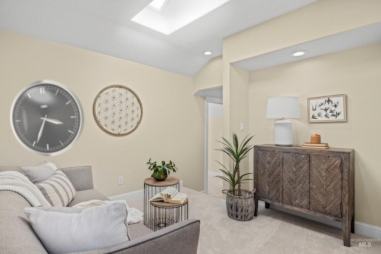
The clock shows 3 h 34 min
